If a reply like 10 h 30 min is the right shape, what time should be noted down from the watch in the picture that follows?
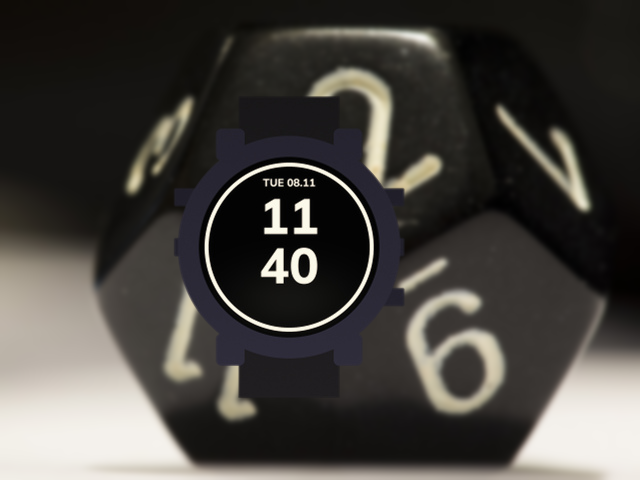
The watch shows 11 h 40 min
